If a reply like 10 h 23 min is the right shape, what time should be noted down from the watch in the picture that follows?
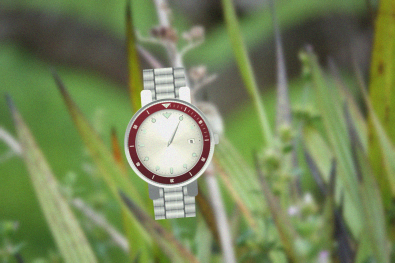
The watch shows 1 h 05 min
